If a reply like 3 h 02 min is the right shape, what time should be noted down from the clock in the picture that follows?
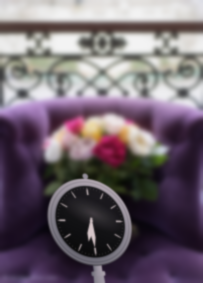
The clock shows 6 h 30 min
